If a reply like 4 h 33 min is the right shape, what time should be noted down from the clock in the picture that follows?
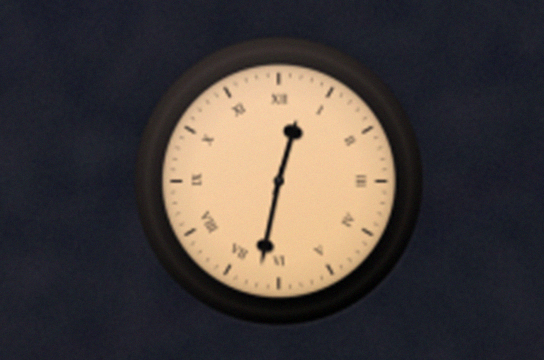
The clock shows 12 h 32 min
